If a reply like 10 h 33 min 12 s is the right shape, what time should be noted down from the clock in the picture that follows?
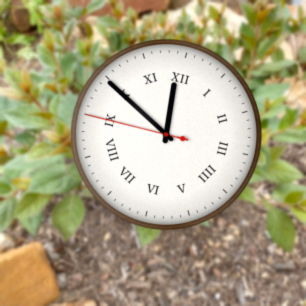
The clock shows 11 h 49 min 45 s
